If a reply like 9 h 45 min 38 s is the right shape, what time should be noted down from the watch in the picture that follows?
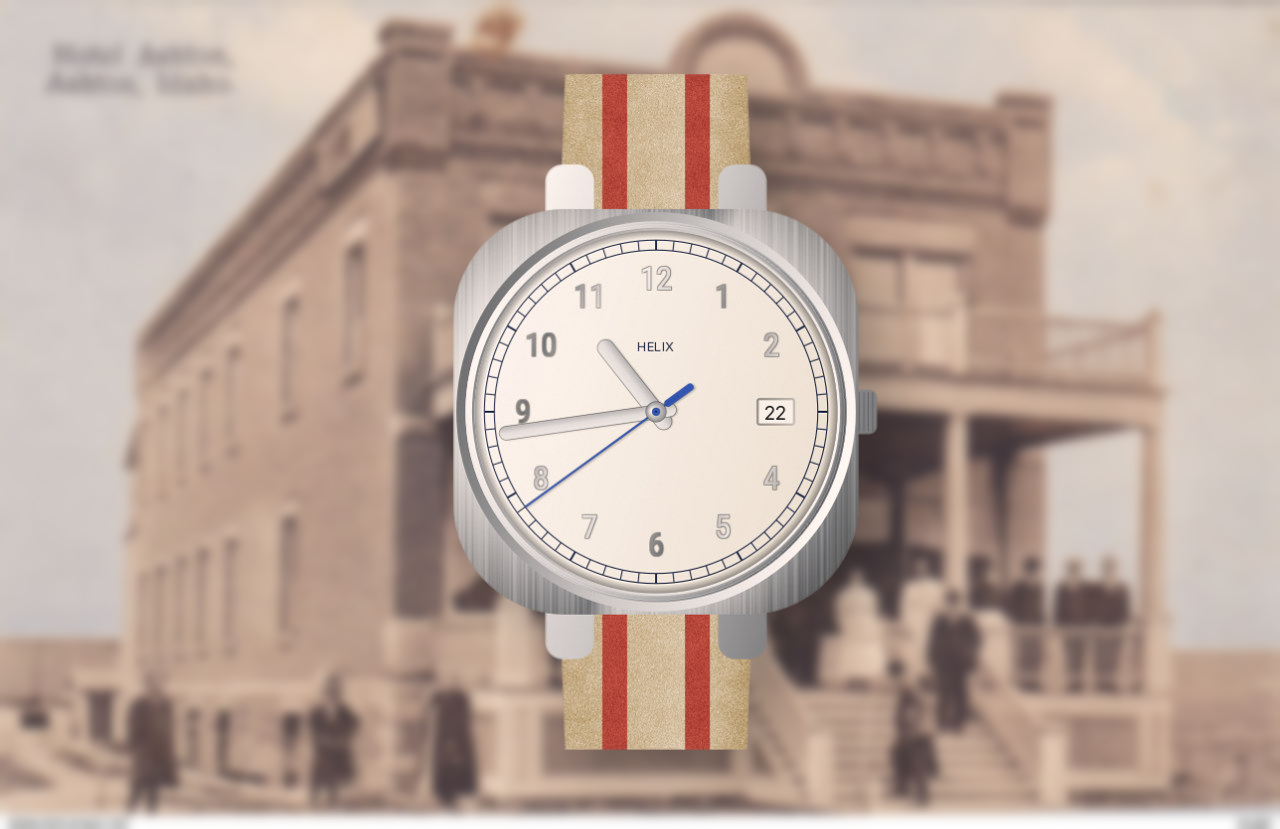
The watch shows 10 h 43 min 39 s
